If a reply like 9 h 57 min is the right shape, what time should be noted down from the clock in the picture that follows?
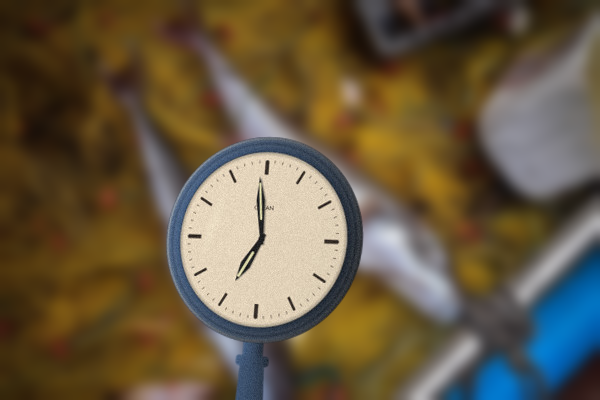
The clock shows 6 h 59 min
